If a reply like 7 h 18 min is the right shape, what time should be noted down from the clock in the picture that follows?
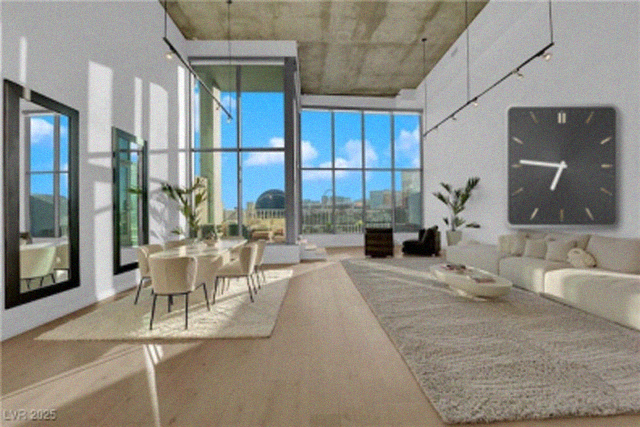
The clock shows 6 h 46 min
